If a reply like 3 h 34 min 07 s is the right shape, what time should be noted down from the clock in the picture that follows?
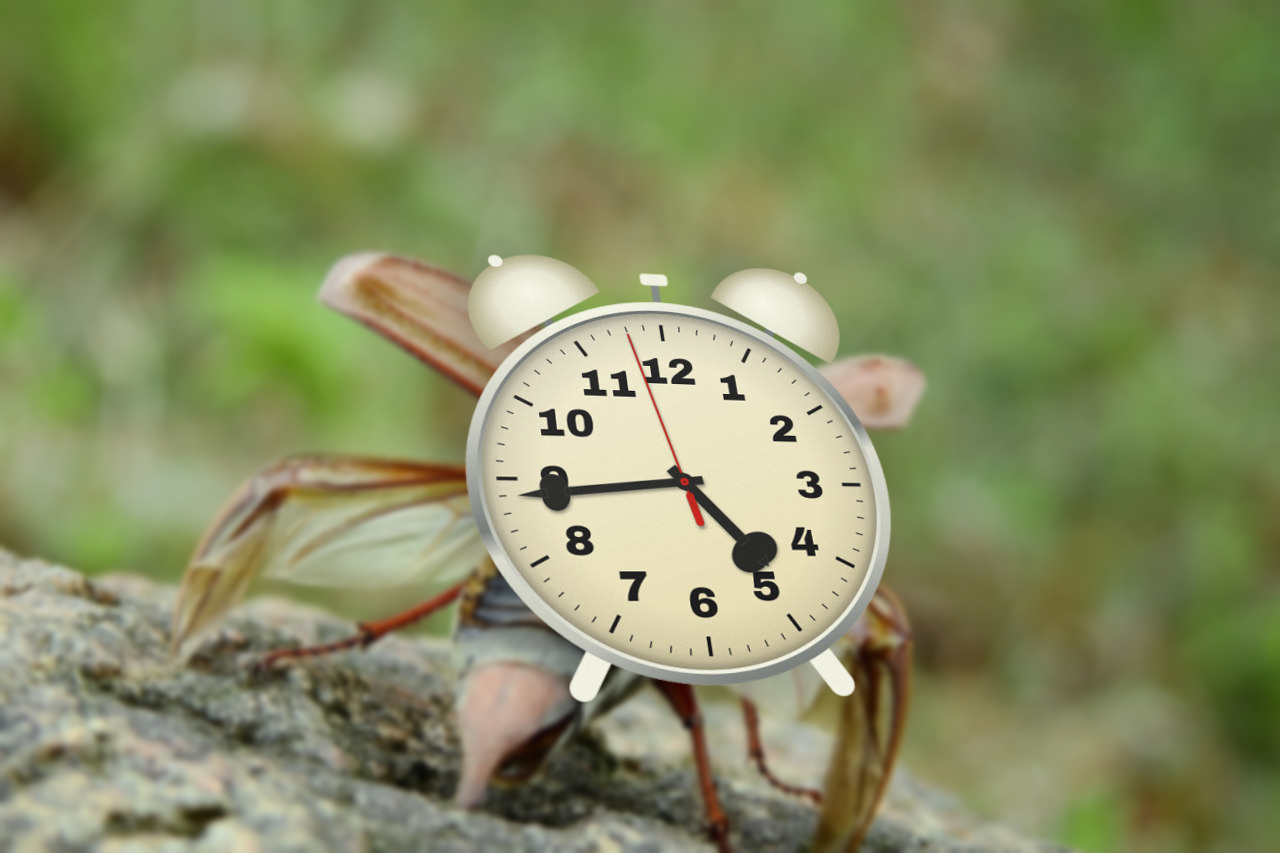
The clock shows 4 h 43 min 58 s
